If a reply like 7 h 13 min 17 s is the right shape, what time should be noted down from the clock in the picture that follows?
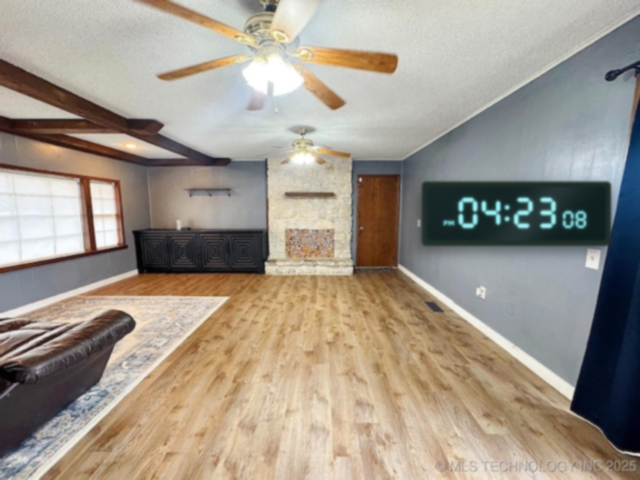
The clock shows 4 h 23 min 08 s
